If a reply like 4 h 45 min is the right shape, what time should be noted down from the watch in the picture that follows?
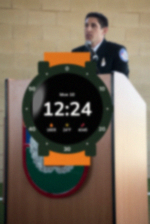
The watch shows 12 h 24 min
